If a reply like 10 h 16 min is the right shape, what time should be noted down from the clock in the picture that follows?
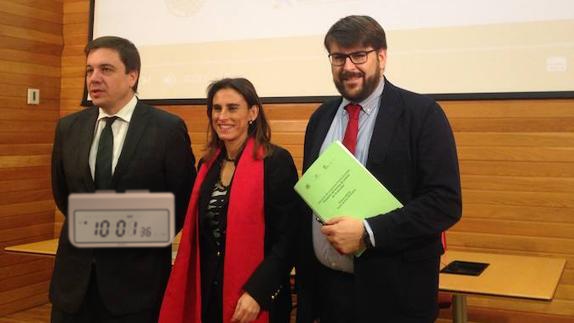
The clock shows 10 h 01 min
